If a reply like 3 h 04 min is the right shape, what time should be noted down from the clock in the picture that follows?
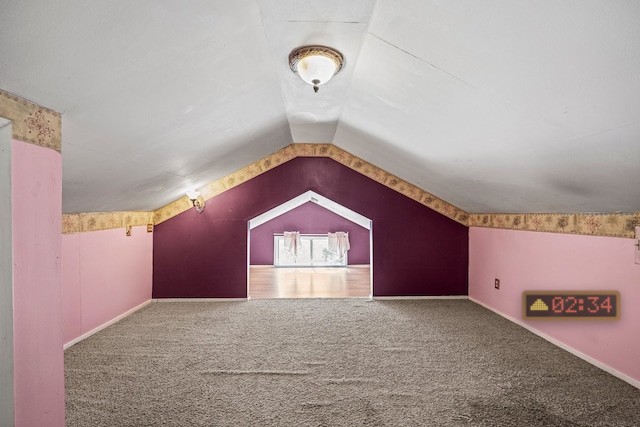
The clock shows 2 h 34 min
